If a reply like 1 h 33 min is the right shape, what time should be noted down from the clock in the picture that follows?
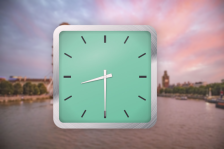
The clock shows 8 h 30 min
